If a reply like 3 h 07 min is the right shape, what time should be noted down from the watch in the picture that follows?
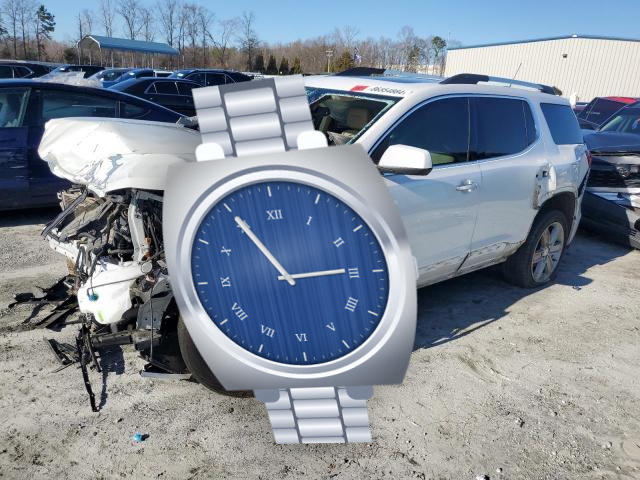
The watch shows 2 h 55 min
